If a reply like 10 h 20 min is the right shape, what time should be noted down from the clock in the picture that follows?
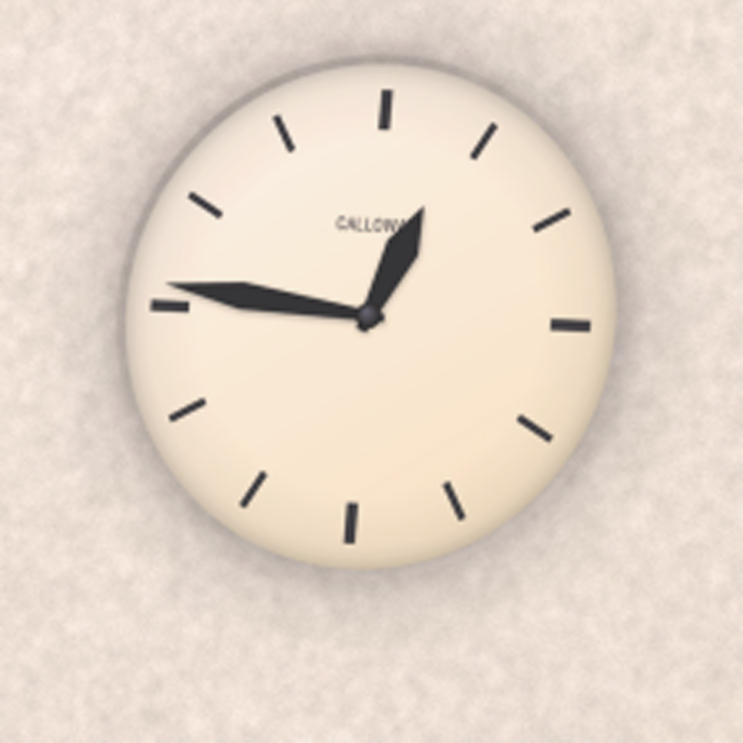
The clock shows 12 h 46 min
